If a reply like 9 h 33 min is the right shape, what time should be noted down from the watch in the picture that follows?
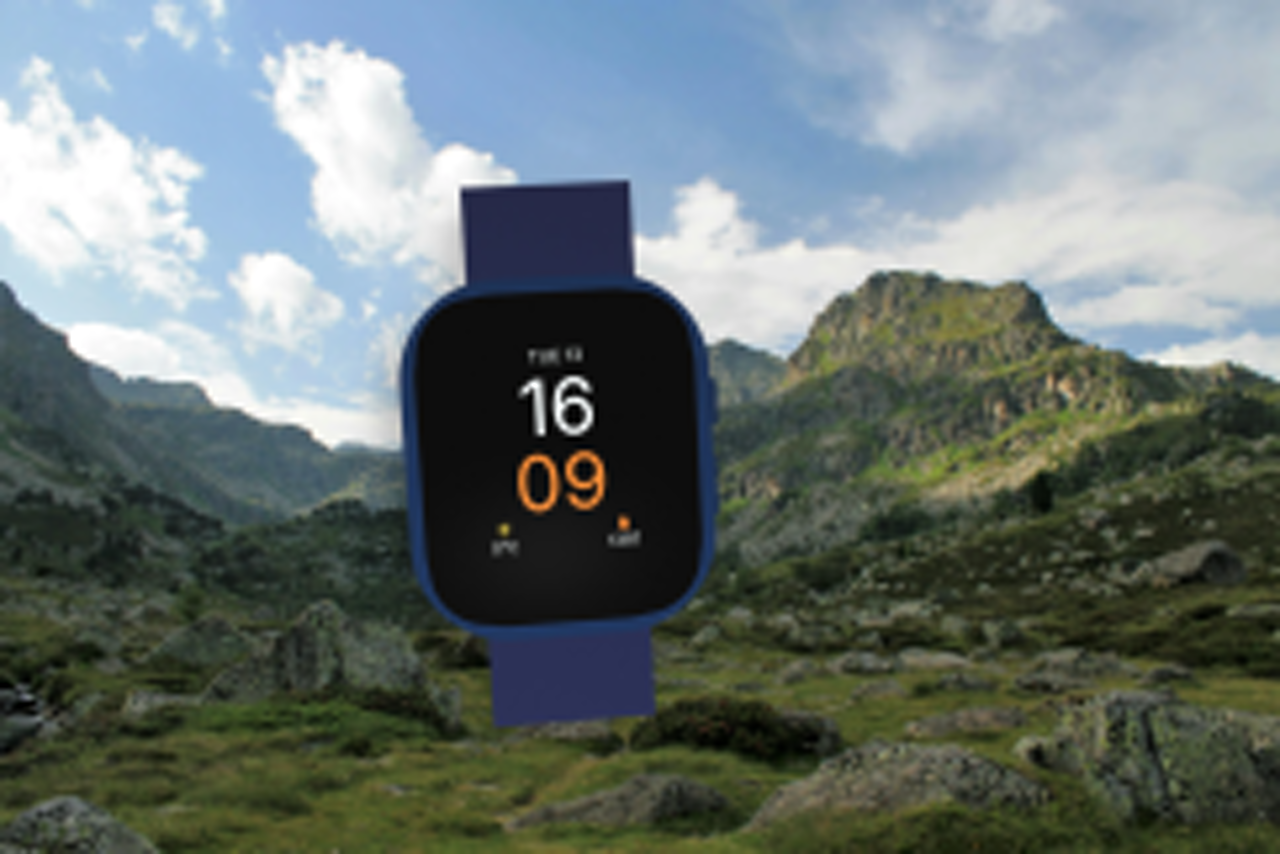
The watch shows 16 h 09 min
